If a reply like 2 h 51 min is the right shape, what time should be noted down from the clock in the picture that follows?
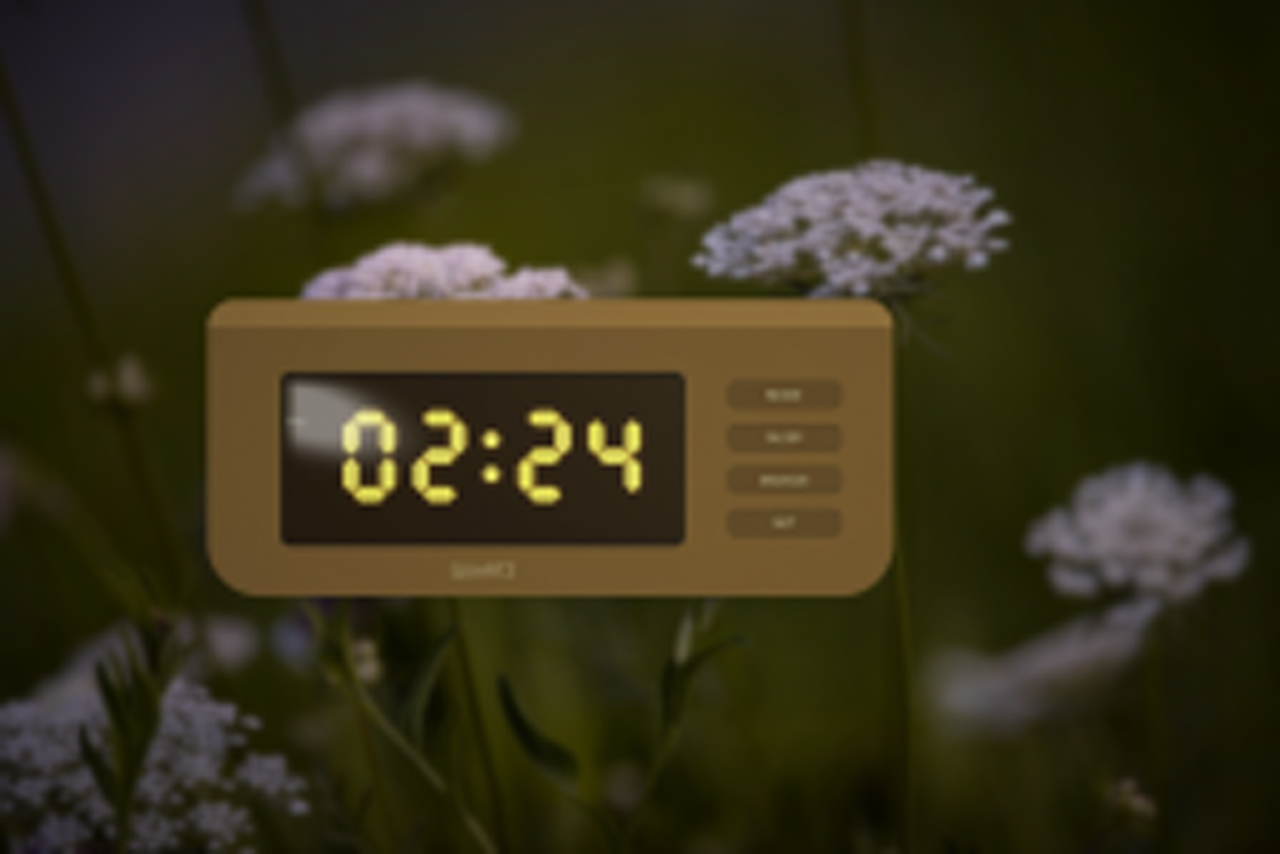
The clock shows 2 h 24 min
